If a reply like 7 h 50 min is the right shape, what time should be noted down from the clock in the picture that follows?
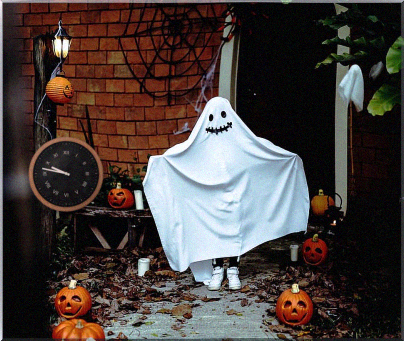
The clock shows 9 h 47 min
